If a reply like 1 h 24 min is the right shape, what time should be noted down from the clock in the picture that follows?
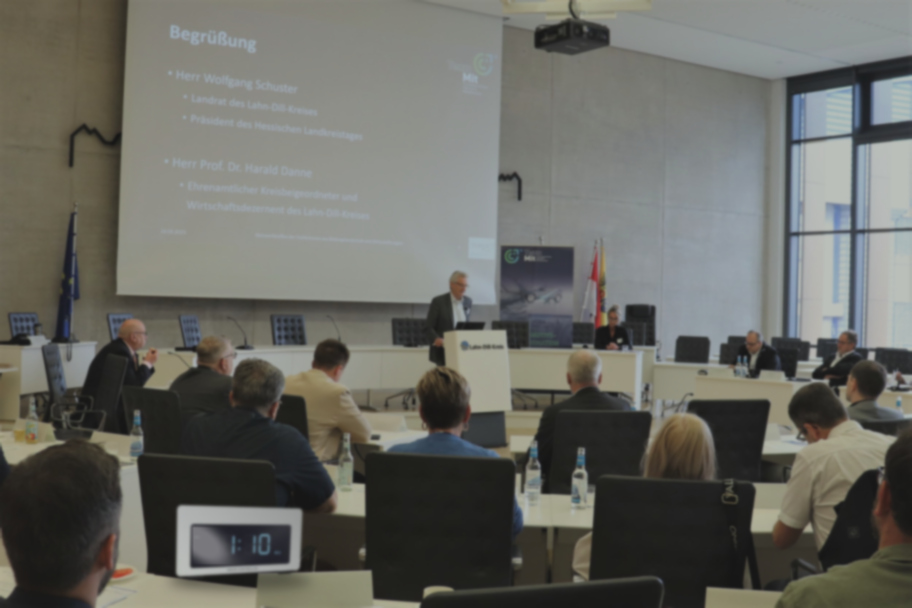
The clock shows 1 h 10 min
